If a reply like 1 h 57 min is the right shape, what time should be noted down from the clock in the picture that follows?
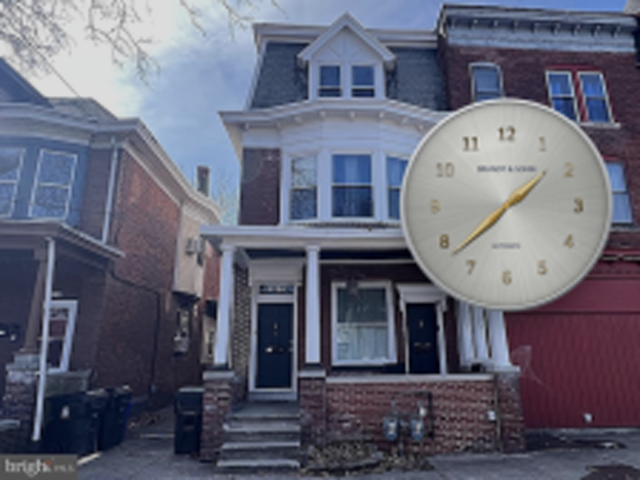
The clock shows 1 h 38 min
